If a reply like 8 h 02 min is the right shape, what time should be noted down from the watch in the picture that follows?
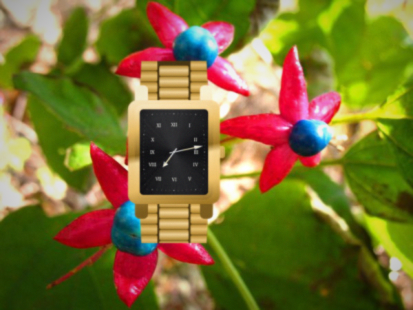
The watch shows 7 h 13 min
